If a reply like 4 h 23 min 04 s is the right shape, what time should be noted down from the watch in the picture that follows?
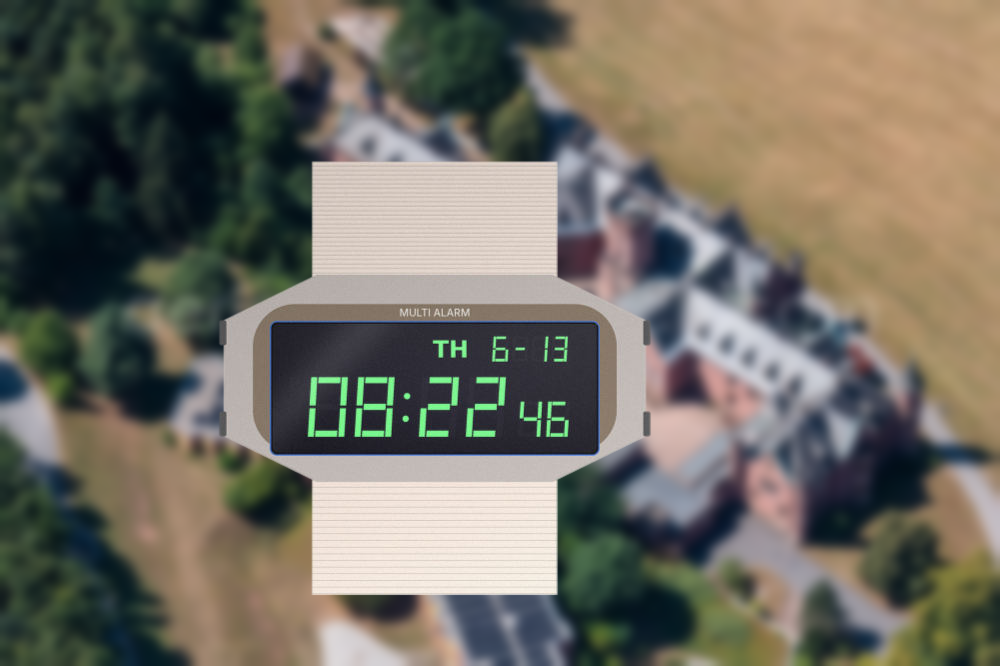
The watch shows 8 h 22 min 46 s
